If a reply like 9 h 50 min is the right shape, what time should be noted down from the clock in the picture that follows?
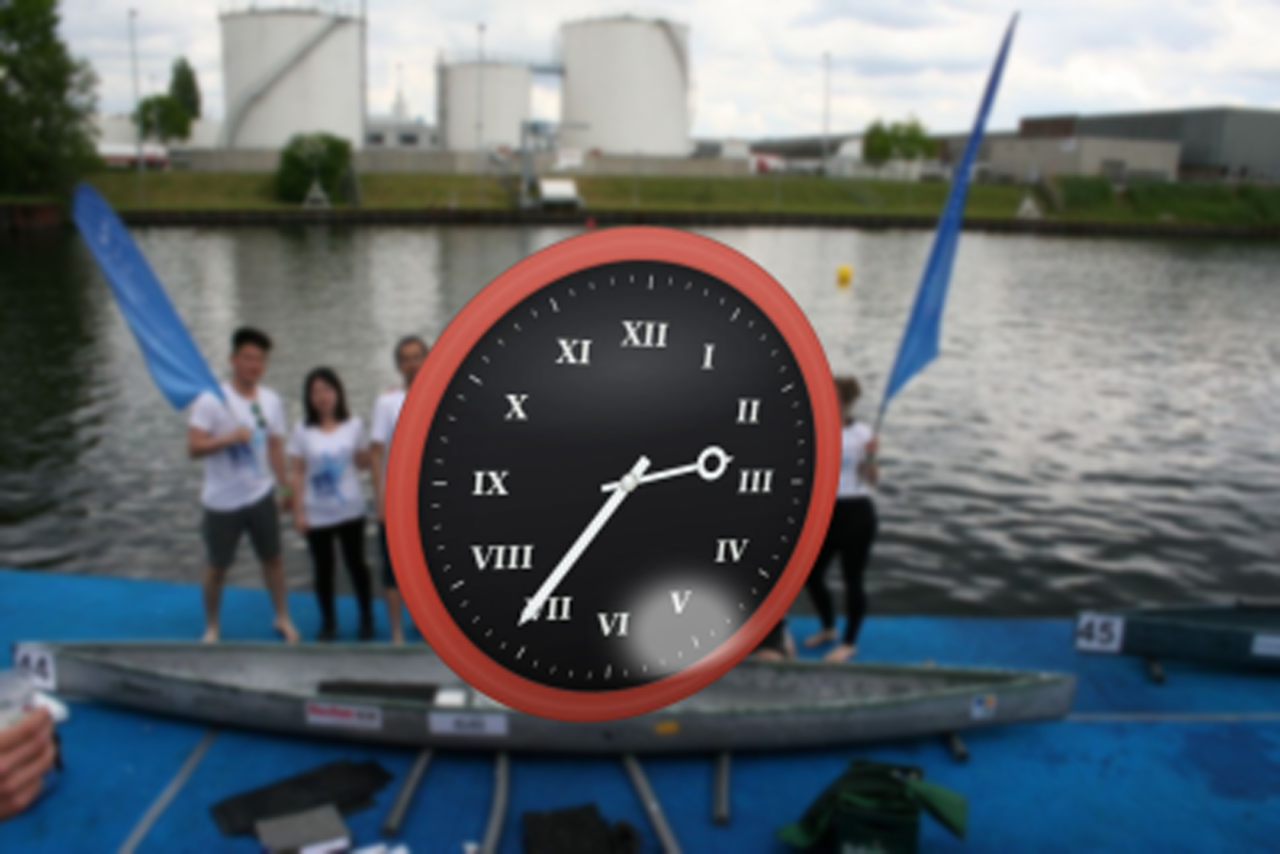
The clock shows 2 h 36 min
